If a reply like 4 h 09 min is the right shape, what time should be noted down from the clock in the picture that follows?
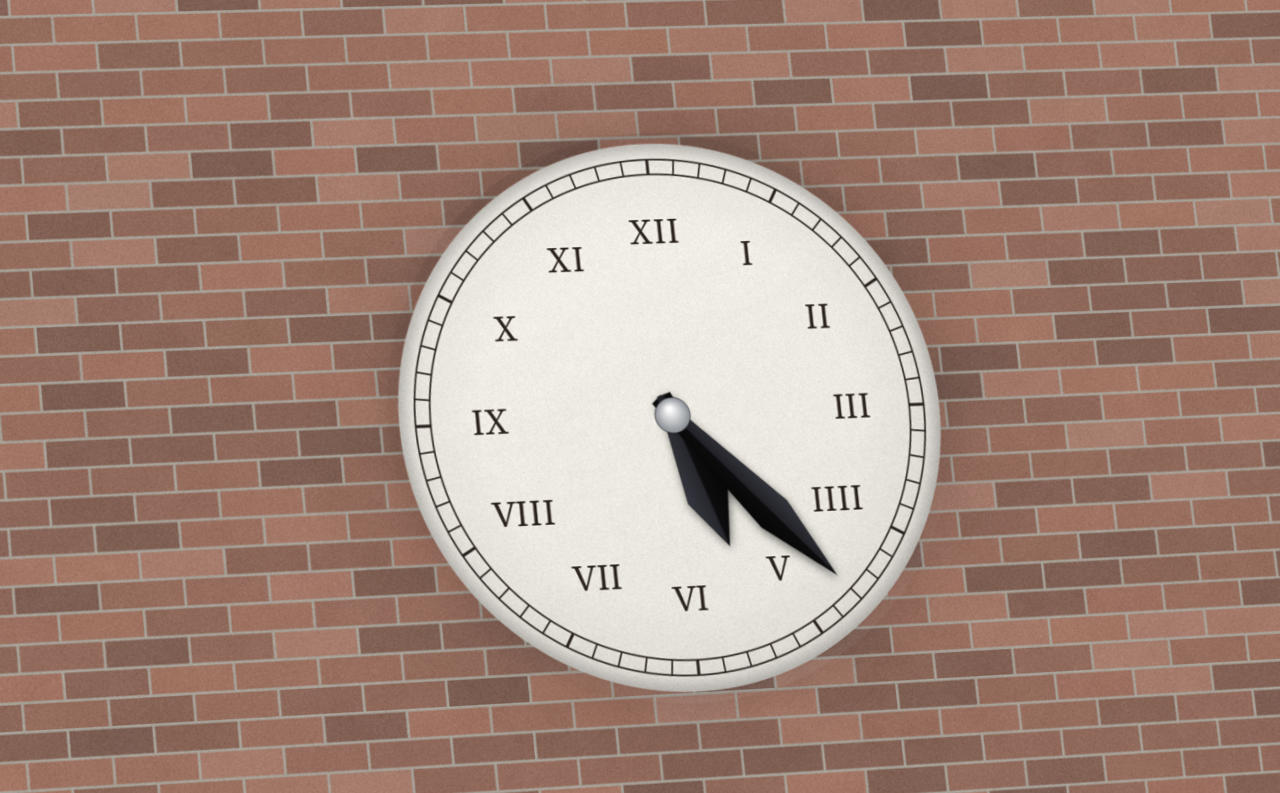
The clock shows 5 h 23 min
